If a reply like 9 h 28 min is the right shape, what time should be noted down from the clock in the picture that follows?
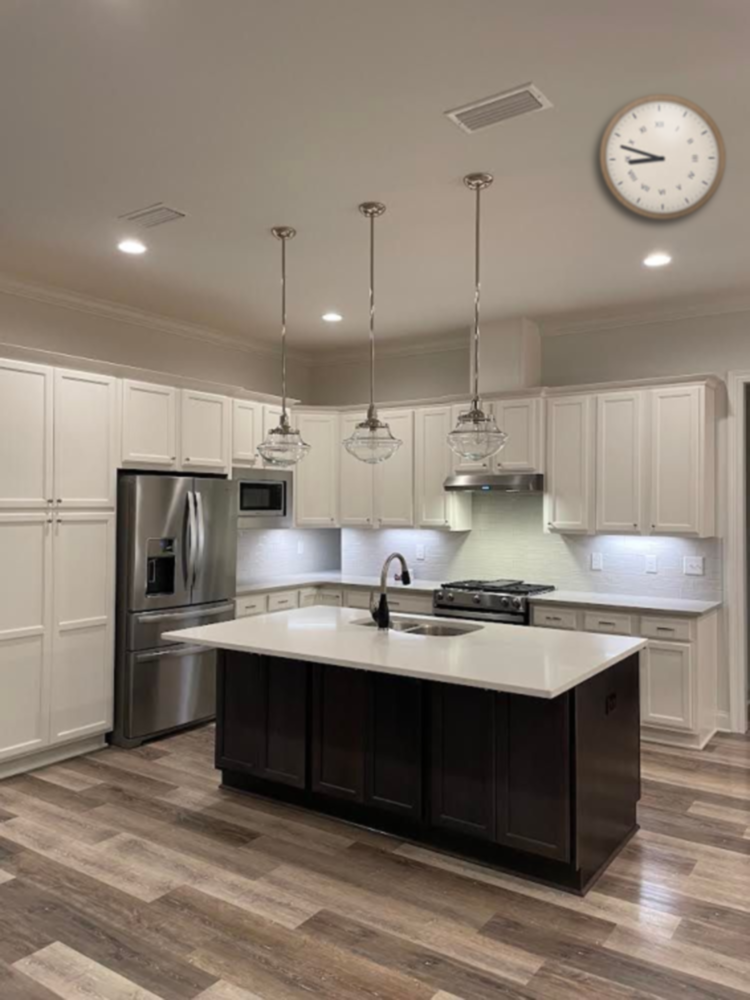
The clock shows 8 h 48 min
